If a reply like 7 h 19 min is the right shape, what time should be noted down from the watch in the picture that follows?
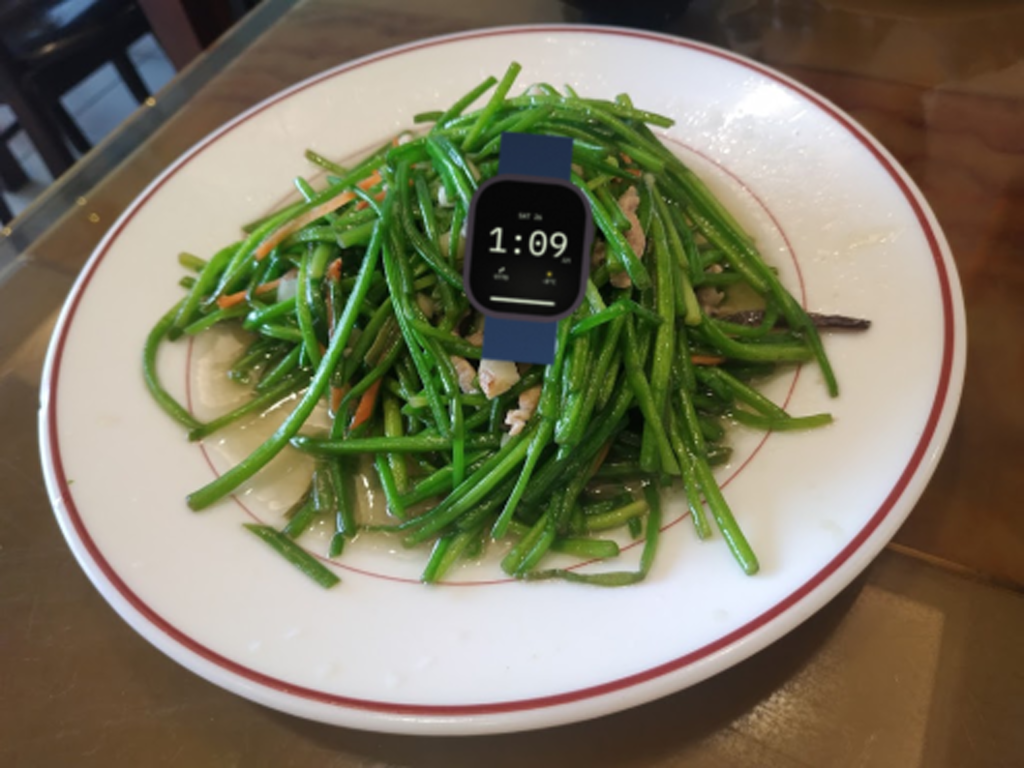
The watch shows 1 h 09 min
